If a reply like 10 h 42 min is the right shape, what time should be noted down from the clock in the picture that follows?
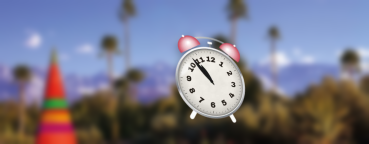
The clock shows 10 h 53 min
